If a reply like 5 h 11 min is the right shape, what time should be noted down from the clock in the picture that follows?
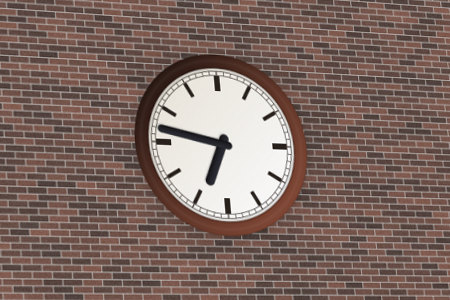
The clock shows 6 h 47 min
